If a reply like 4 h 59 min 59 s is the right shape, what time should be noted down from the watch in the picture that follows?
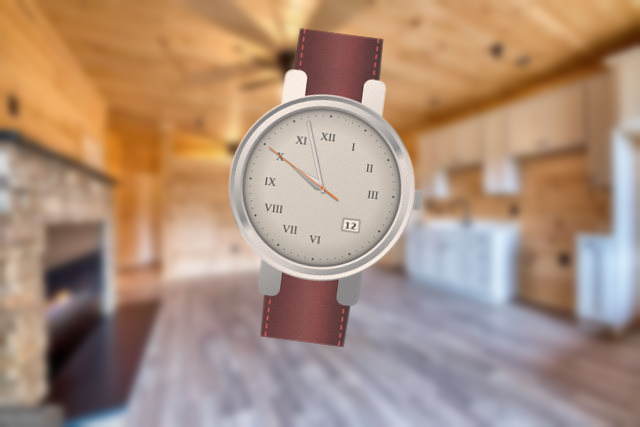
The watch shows 9 h 56 min 50 s
